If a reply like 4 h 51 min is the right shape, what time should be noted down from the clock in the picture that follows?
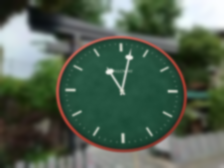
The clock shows 11 h 02 min
